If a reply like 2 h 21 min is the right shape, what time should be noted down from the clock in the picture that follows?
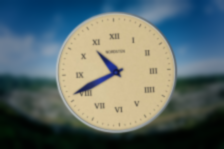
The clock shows 10 h 41 min
